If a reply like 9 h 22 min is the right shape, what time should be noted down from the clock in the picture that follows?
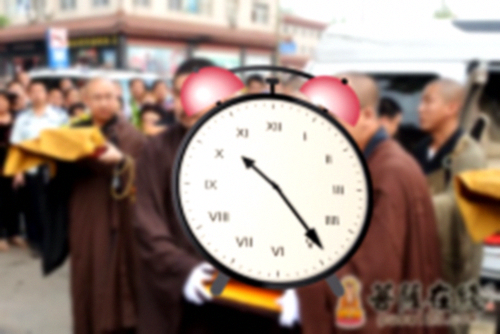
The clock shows 10 h 24 min
